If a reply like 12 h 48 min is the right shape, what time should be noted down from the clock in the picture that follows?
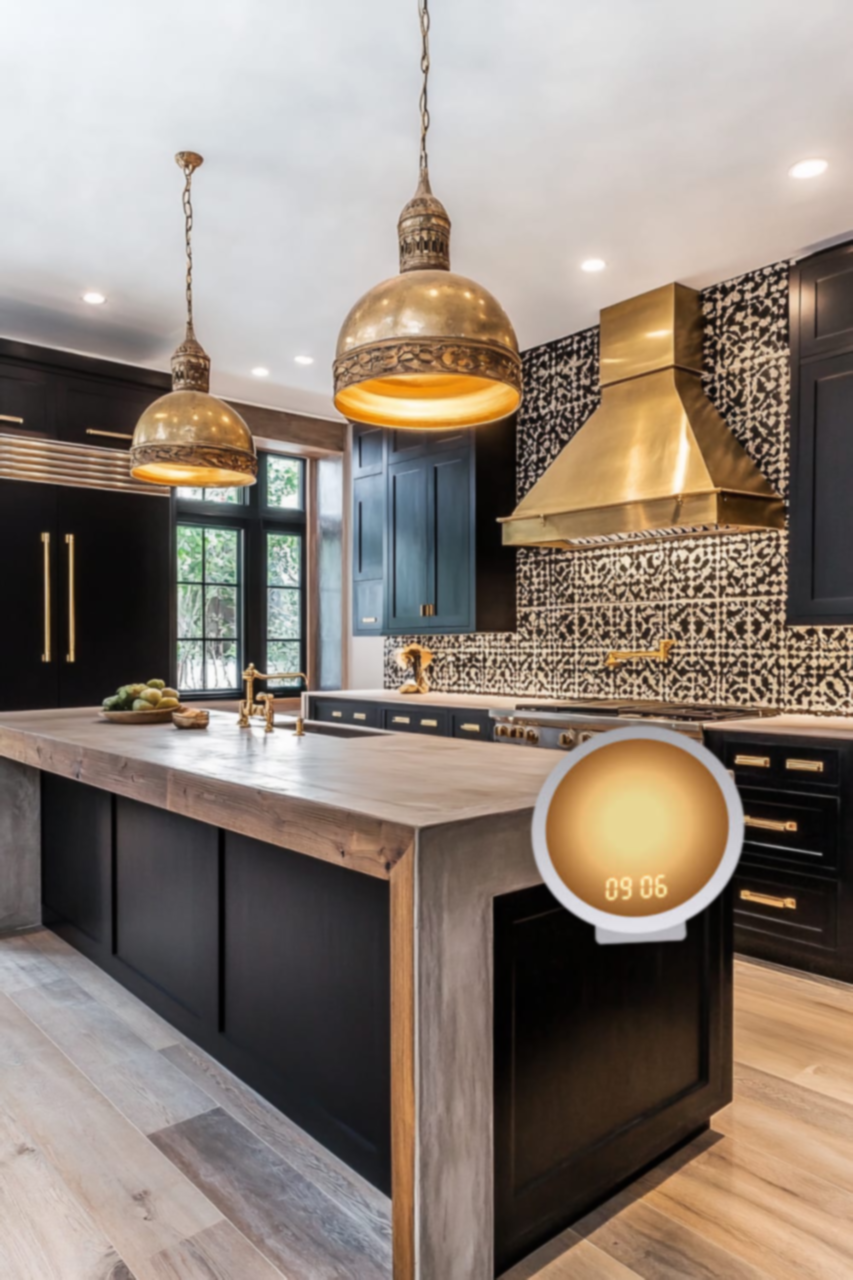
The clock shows 9 h 06 min
